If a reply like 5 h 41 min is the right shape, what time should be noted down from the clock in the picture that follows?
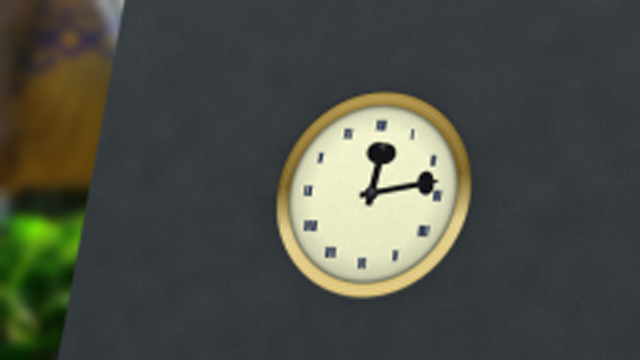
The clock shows 12 h 13 min
